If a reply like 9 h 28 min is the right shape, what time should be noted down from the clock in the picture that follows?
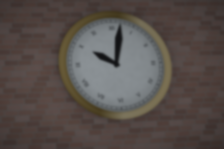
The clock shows 10 h 02 min
